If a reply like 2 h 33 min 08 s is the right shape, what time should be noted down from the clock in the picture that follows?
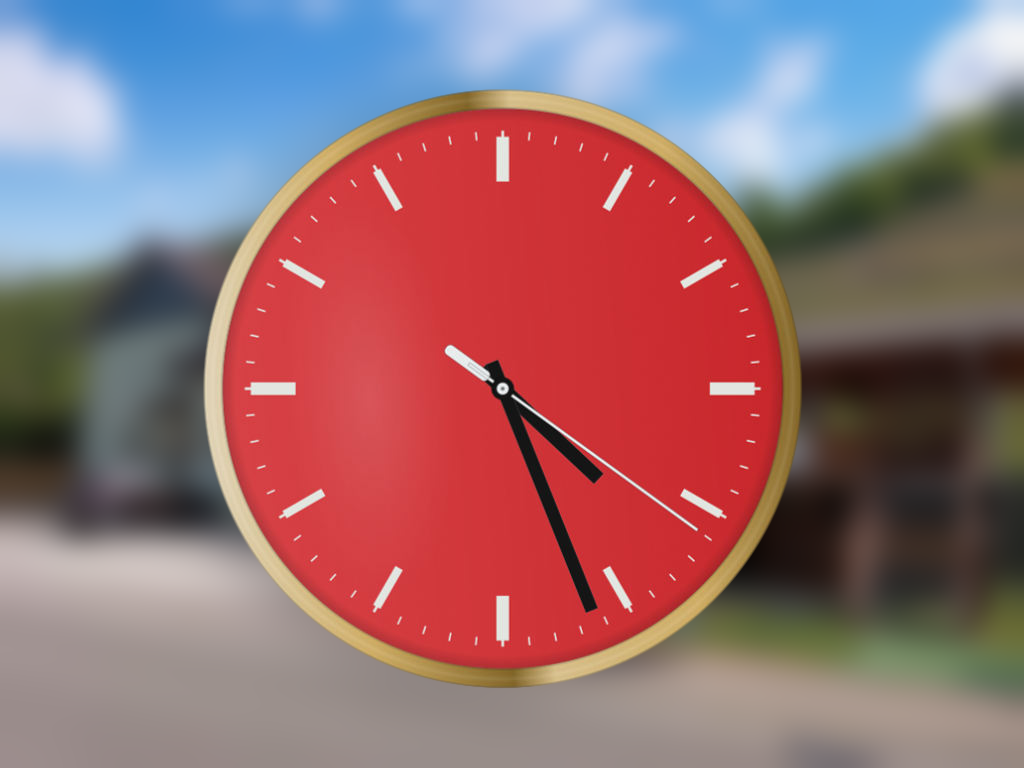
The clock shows 4 h 26 min 21 s
